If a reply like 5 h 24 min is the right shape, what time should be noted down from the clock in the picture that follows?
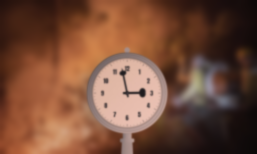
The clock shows 2 h 58 min
